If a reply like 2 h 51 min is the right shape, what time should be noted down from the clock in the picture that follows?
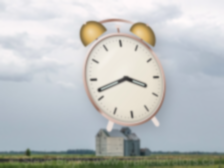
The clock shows 3 h 42 min
